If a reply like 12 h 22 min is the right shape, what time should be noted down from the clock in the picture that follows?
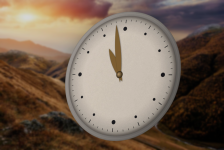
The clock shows 10 h 58 min
